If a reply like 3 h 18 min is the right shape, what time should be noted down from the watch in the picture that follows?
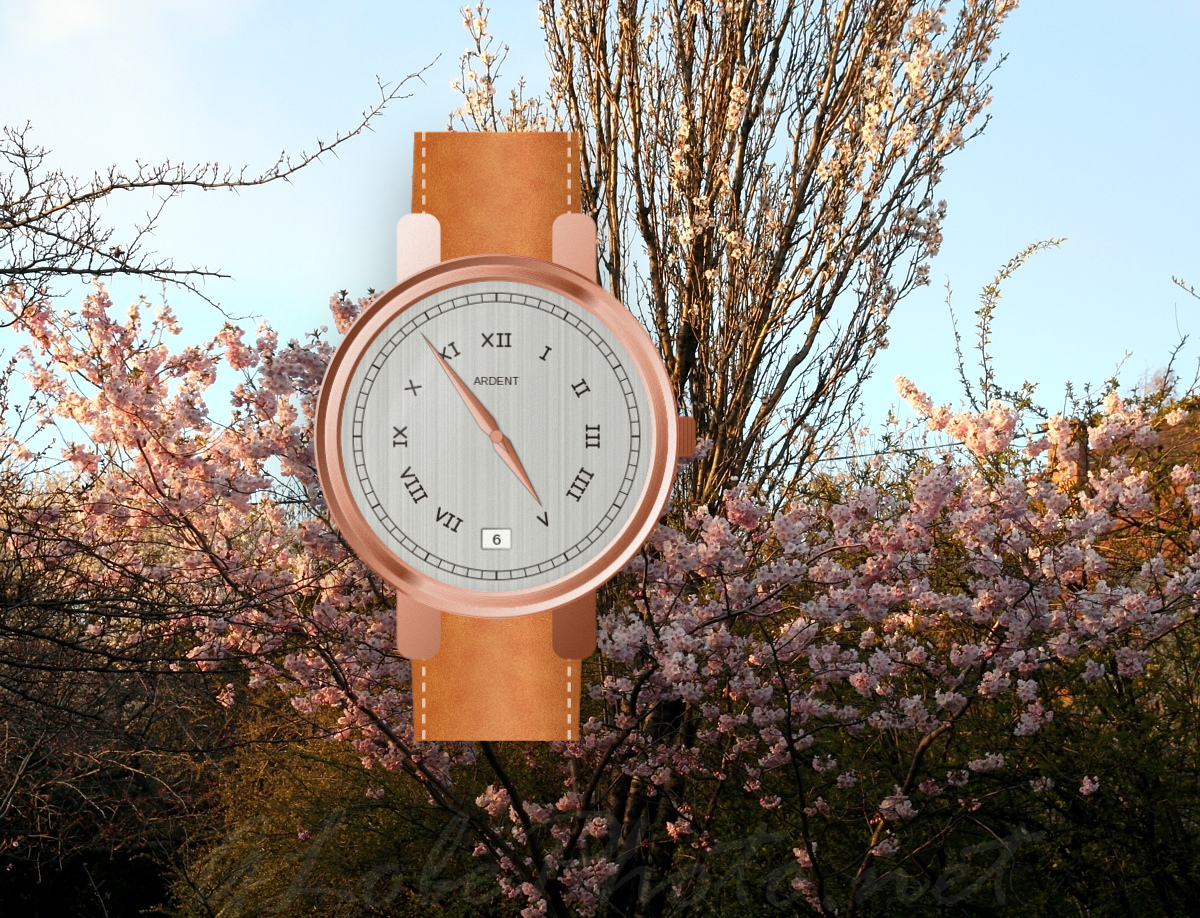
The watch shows 4 h 54 min
